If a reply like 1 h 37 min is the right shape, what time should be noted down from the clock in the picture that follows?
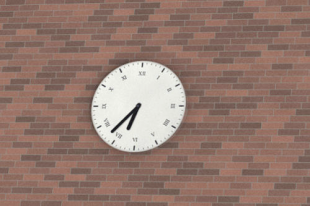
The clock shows 6 h 37 min
